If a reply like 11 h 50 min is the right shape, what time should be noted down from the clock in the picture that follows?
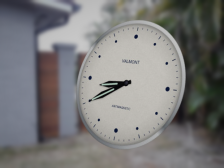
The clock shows 8 h 40 min
